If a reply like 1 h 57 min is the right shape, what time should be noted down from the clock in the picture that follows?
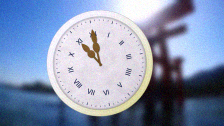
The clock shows 11 h 00 min
